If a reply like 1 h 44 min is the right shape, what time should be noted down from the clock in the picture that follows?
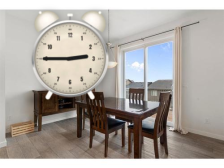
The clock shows 2 h 45 min
